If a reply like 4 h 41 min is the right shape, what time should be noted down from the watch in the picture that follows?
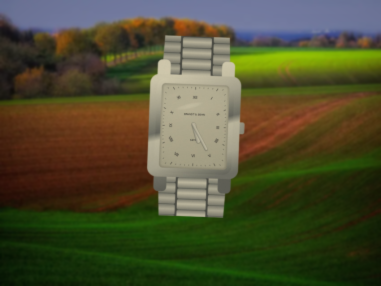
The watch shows 5 h 25 min
